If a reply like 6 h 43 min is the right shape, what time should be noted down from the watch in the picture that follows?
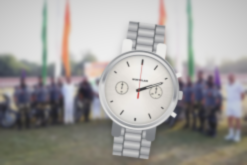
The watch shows 2 h 11 min
